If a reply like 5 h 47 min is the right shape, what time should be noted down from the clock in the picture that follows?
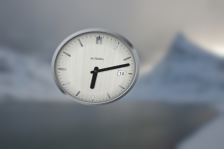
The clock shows 6 h 12 min
